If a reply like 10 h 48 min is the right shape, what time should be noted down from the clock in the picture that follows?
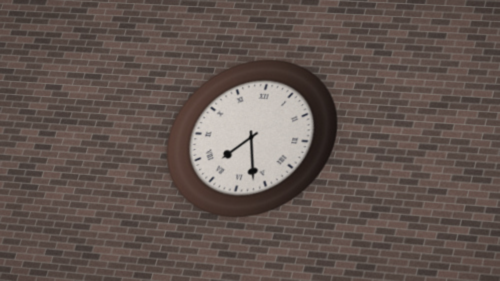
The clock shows 7 h 27 min
